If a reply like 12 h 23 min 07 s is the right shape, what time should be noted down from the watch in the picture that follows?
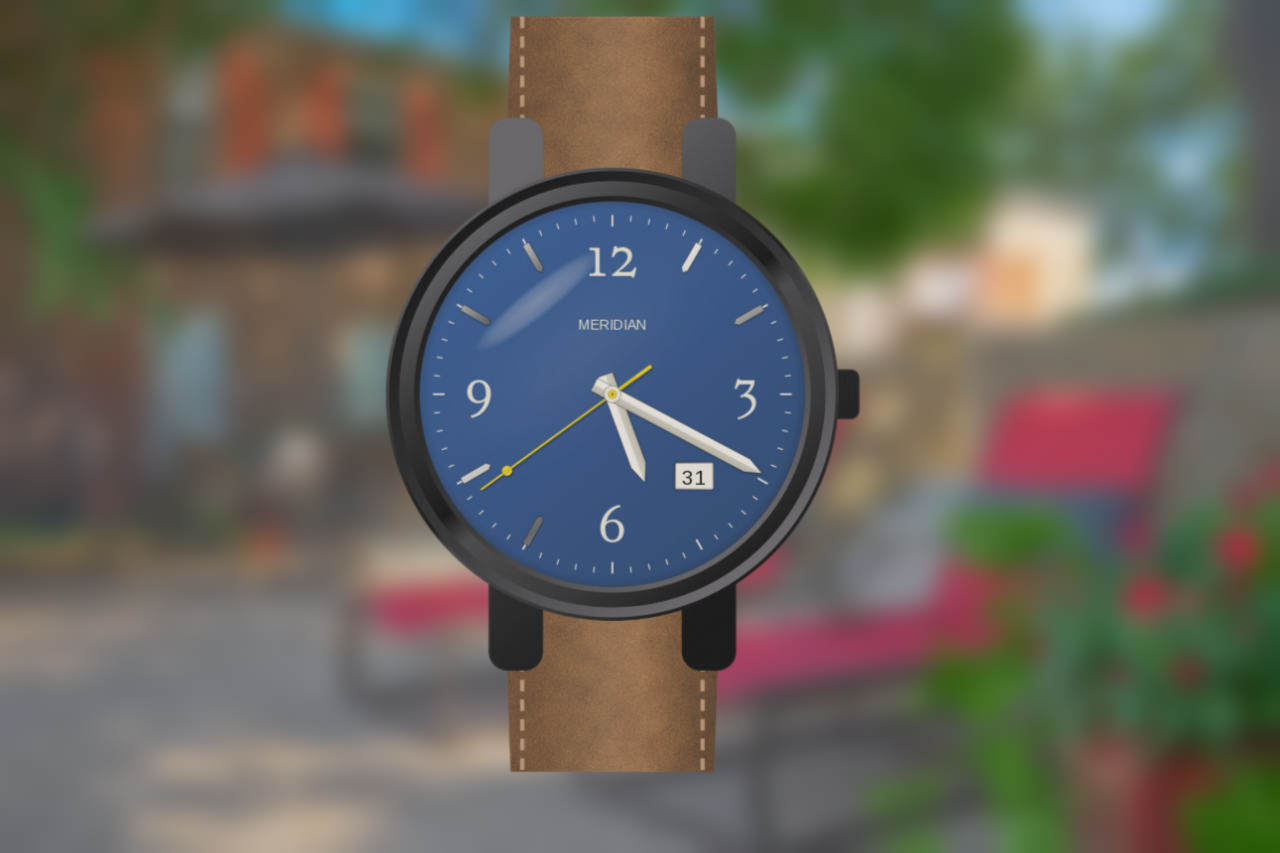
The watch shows 5 h 19 min 39 s
